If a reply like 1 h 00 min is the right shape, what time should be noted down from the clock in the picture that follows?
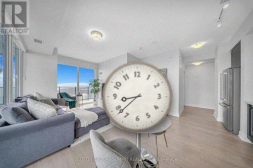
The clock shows 8 h 38 min
